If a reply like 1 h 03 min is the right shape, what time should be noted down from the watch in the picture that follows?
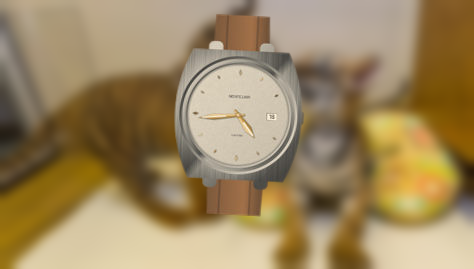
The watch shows 4 h 44 min
